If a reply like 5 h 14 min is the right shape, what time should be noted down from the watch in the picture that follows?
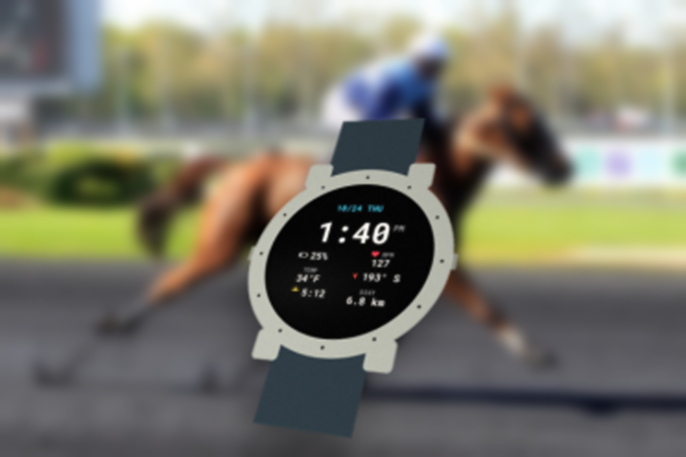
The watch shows 1 h 40 min
